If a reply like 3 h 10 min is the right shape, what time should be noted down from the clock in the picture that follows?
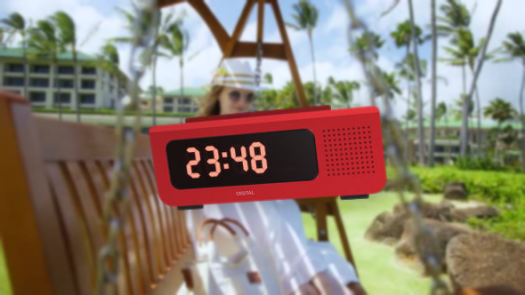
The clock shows 23 h 48 min
